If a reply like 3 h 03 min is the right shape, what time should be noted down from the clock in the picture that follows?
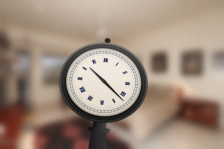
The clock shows 10 h 22 min
